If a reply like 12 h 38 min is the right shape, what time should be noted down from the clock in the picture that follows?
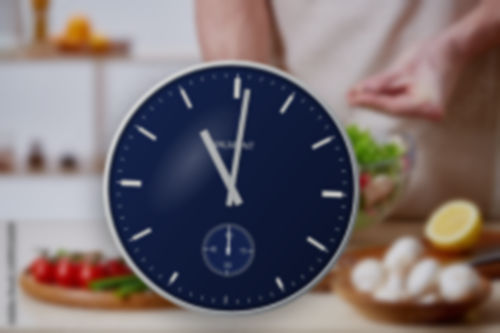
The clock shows 11 h 01 min
